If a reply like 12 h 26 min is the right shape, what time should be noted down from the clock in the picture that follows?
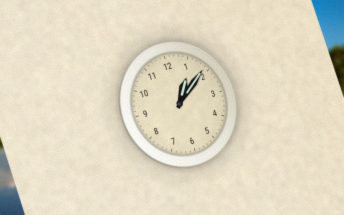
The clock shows 1 h 09 min
